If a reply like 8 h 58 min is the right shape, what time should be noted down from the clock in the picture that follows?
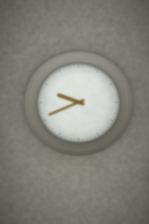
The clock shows 9 h 41 min
